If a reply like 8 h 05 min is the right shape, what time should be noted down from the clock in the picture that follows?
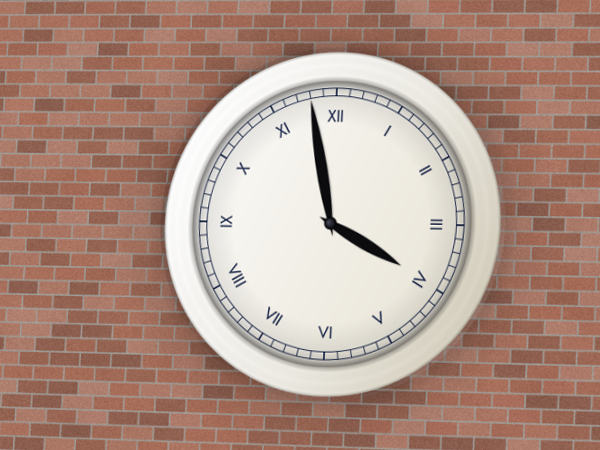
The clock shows 3 h 58 min
